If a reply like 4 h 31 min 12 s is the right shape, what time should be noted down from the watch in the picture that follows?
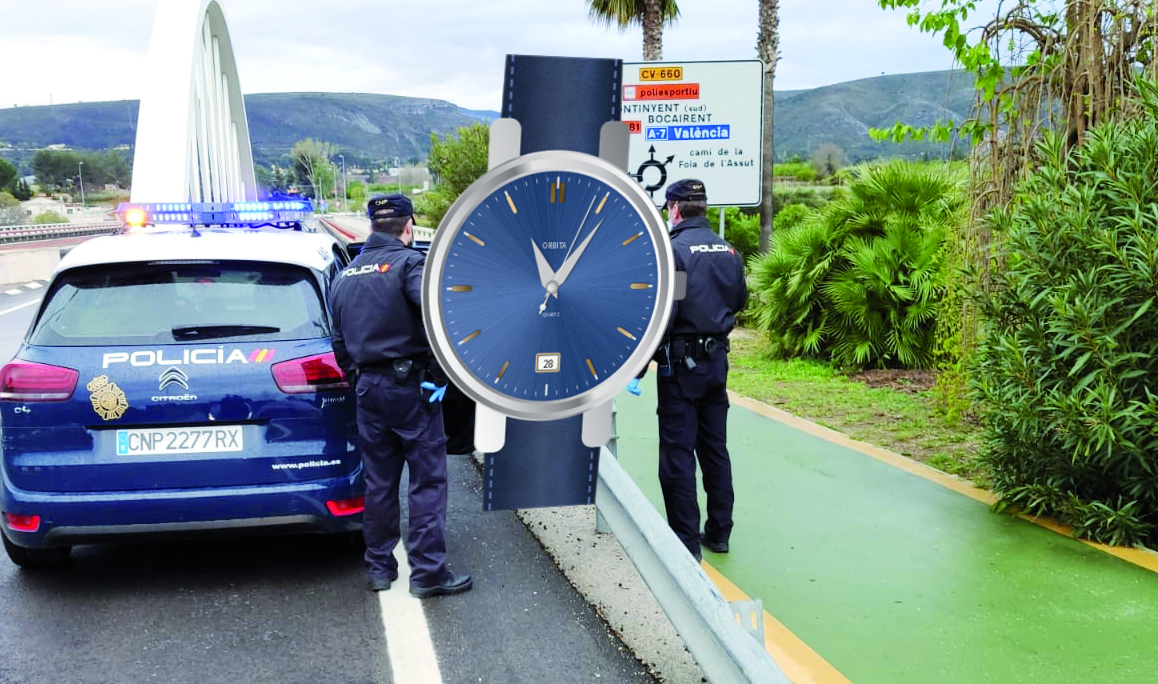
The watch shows 11 h 06 min 04 s
